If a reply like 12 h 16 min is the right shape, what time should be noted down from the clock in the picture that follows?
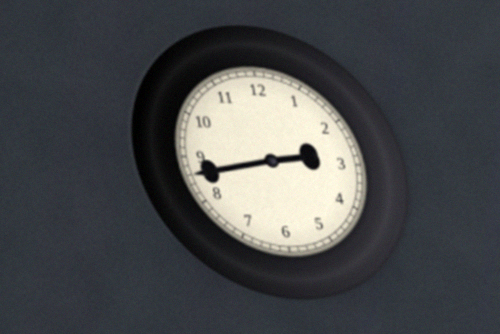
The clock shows 2 h 43 min
